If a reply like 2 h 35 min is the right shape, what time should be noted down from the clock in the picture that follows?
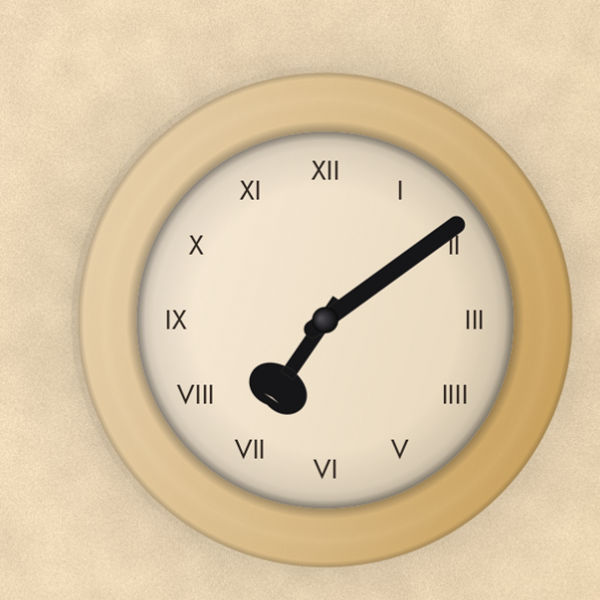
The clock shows 7 h 09 min
